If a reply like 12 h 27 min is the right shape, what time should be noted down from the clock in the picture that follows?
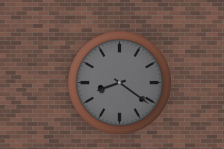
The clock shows 8 h 21 min
